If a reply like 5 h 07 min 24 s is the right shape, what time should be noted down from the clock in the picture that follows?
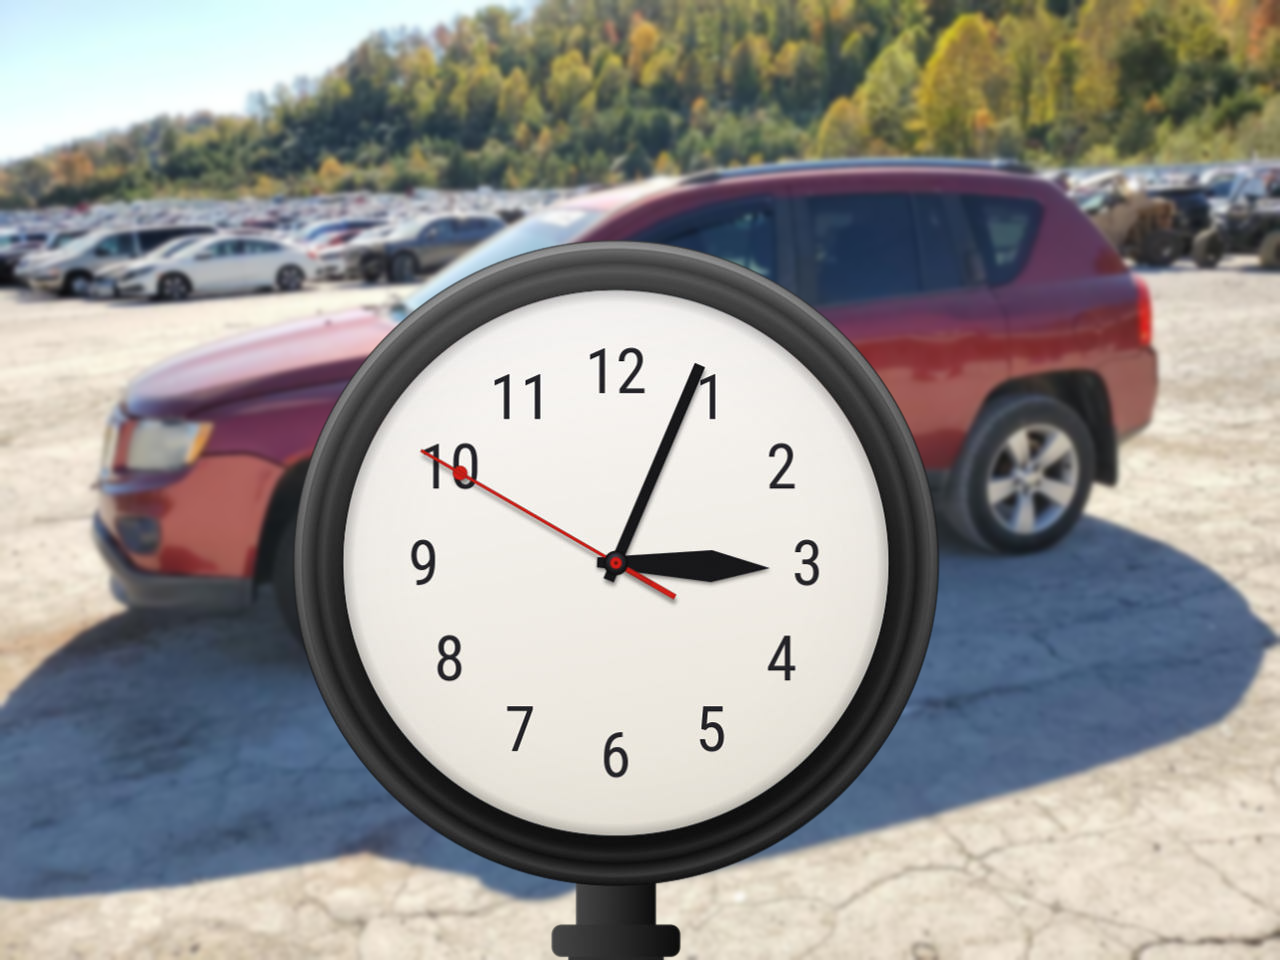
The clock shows 3 h 03 min 50 s
